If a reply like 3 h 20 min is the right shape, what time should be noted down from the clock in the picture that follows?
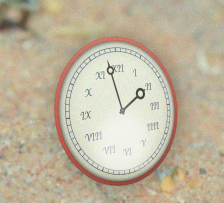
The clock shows 1 h 58 min
